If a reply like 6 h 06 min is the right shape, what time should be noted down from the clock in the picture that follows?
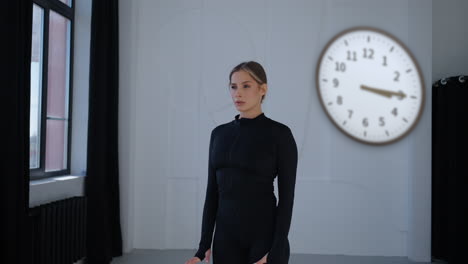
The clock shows 3 h 15 min
